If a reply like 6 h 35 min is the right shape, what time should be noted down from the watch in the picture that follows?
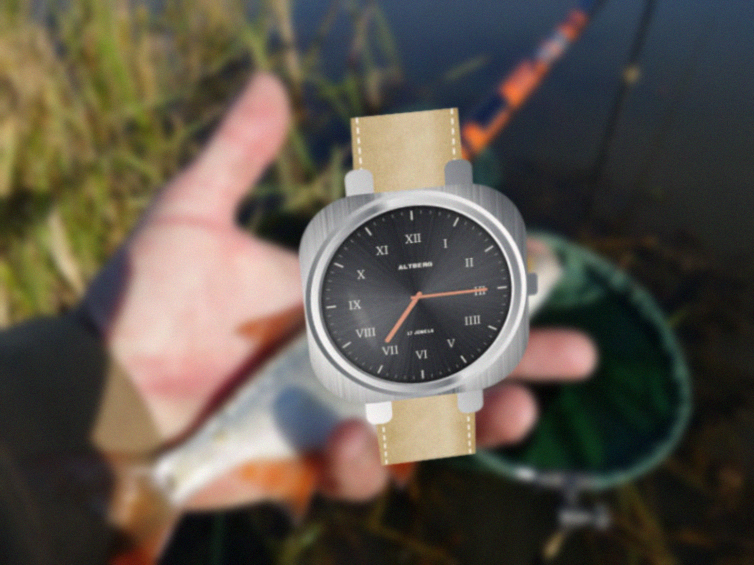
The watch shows 7 h 15 min
